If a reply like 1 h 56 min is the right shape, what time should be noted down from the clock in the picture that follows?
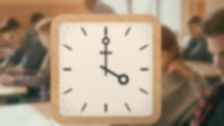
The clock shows 4 h 00 min
